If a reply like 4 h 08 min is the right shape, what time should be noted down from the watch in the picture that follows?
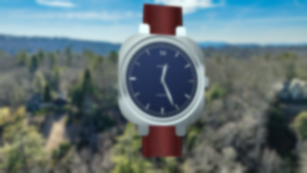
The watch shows 12 h 26 min
